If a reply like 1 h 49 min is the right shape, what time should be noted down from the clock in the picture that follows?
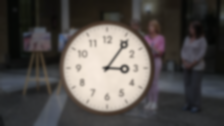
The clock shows 3 h 06 min
